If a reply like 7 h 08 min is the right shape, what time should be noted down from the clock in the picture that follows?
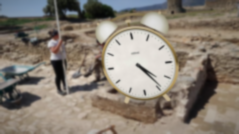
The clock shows 4 h 24 min
